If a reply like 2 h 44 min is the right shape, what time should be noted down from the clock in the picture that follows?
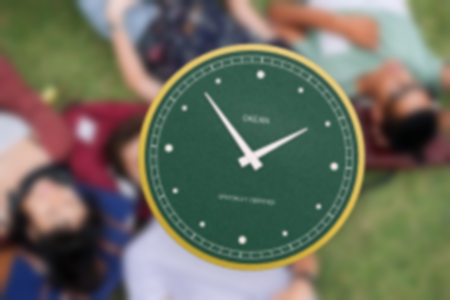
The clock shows 1 h 53 min
